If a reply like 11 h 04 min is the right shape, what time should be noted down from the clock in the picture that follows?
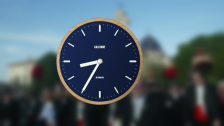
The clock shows 8 h 35 min
